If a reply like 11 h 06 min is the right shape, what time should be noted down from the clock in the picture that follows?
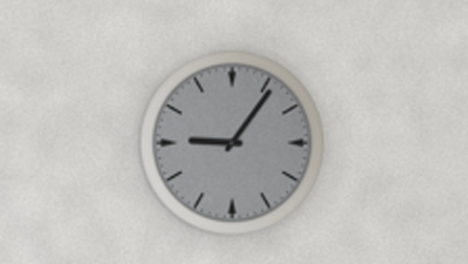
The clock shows 9 h 06 min
